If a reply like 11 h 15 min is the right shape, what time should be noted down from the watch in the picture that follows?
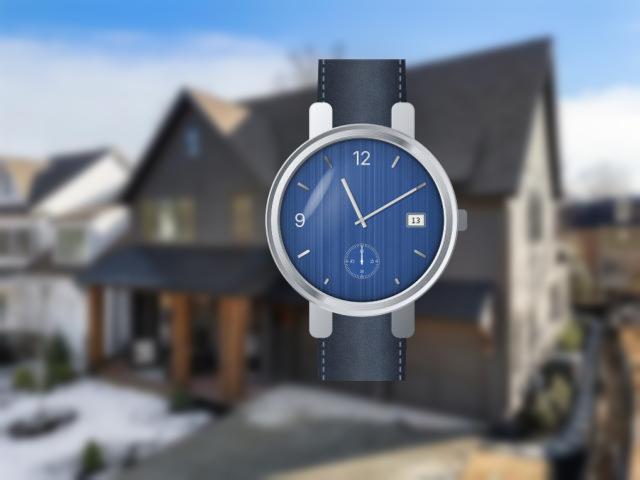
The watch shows 11 h 10 min
